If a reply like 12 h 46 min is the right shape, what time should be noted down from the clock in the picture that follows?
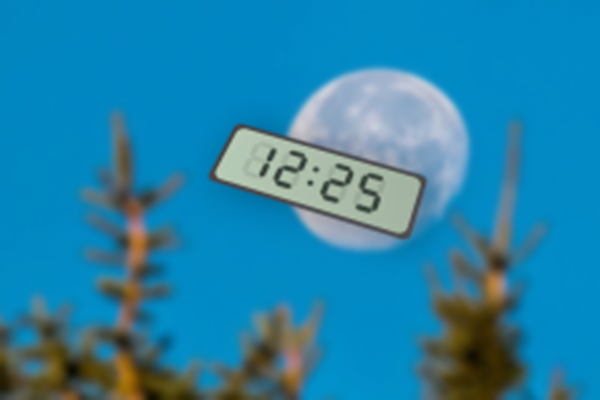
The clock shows 12 h 25 min
